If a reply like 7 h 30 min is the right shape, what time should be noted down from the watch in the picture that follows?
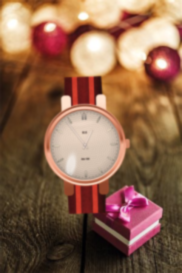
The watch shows 12 h 54 min
